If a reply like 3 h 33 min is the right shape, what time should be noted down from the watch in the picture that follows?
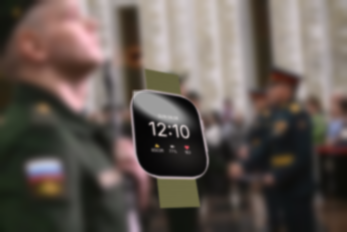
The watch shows 12 h 10 min
